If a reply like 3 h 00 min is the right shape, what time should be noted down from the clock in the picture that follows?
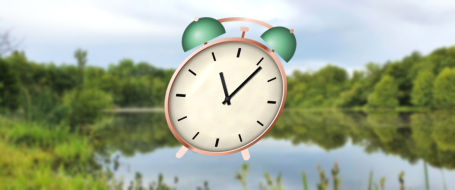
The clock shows 11 h 06 min
